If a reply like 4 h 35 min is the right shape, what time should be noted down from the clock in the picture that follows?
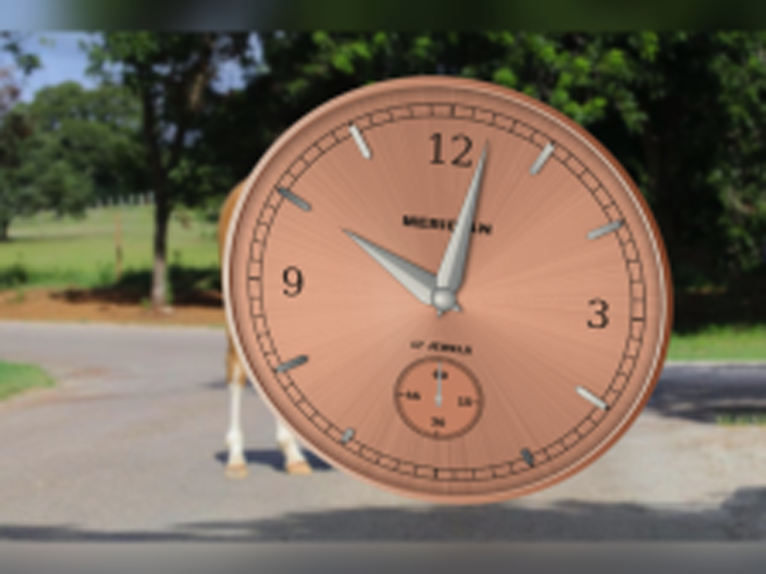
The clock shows 10 h 02 min
